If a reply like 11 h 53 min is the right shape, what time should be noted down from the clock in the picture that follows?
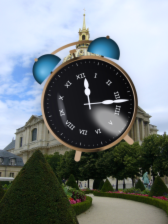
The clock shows 12 h 17 min
